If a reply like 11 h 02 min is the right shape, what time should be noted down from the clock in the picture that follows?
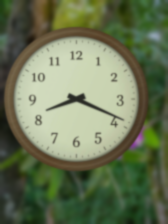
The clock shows 8 h 19 min
